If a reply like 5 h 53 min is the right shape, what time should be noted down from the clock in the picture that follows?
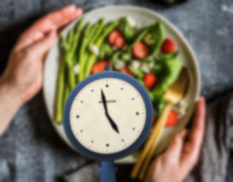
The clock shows 4 h 58 min
